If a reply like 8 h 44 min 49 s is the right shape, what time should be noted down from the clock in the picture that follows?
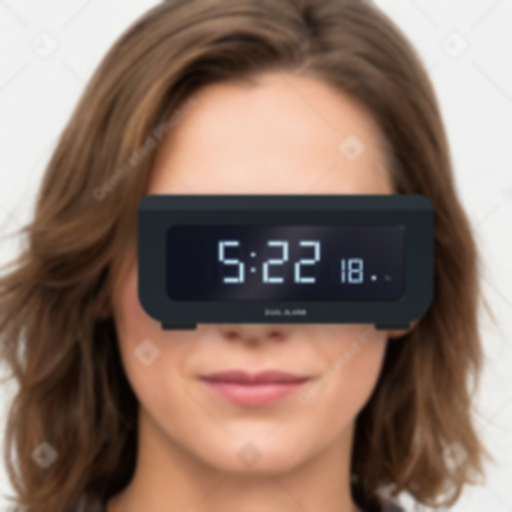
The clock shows 5 h 22 min 18 s
